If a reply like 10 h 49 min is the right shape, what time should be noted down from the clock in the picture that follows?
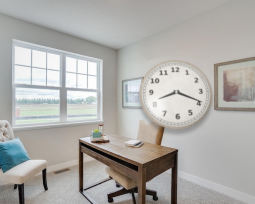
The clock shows 8 h 19 min
